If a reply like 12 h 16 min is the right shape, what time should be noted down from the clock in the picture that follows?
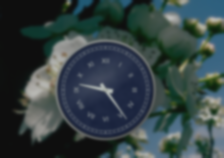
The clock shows 9 h 24 min
